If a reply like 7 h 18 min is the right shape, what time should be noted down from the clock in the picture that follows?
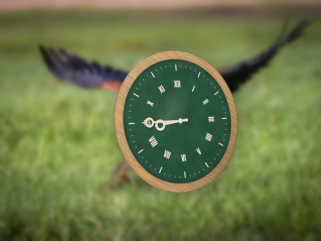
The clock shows 8 h 45 min
